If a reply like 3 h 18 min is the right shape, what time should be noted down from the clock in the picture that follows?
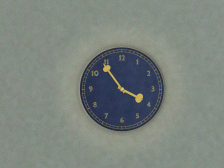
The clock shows 3 h 54 min
